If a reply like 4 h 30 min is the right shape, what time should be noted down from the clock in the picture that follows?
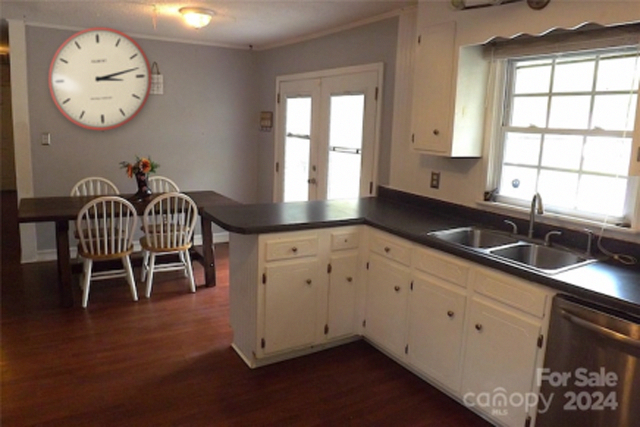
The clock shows 3 h 13 min
